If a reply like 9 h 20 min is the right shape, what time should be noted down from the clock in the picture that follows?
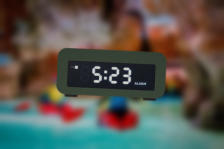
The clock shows 5 h 23 min
